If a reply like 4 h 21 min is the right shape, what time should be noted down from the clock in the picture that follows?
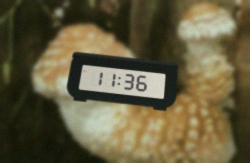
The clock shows 11 h 36 min
